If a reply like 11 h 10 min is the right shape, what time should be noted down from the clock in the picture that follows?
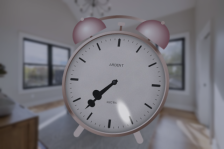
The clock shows 7 h 37 min
